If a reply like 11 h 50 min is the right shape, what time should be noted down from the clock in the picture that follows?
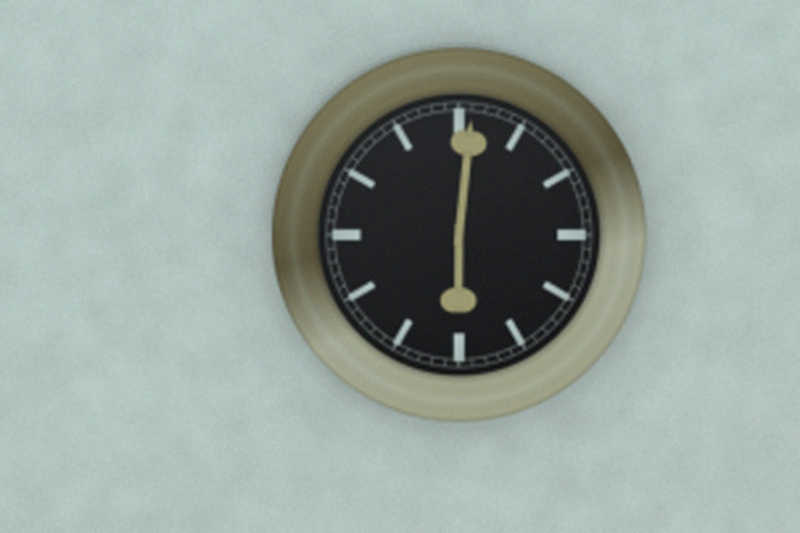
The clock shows 6 h 01 min
